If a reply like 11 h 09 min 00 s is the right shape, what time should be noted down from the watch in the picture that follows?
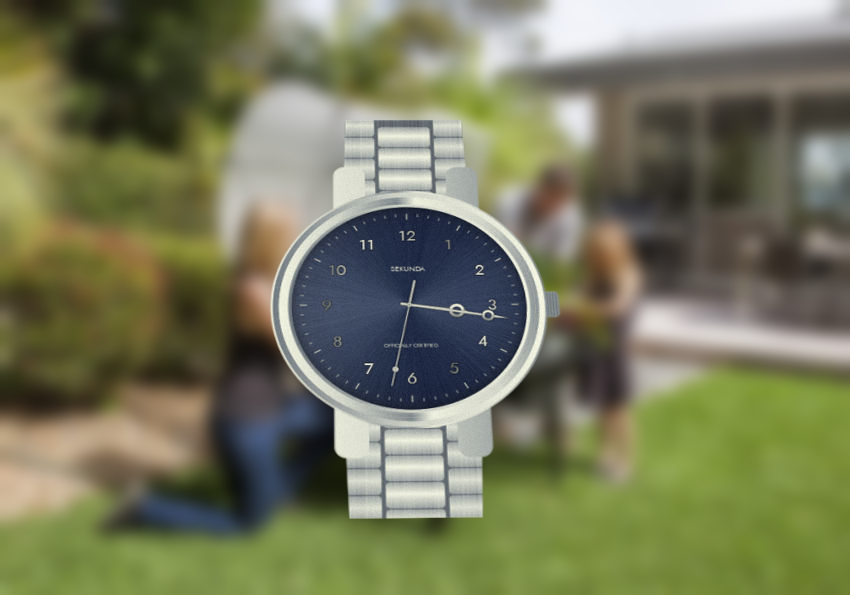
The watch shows 3 h 16 min 32 s
